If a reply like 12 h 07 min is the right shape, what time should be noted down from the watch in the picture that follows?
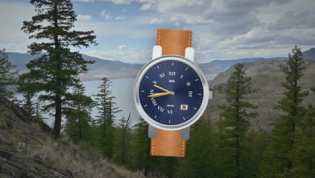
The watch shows 9 h 43 min
